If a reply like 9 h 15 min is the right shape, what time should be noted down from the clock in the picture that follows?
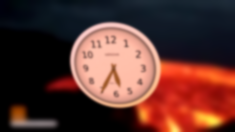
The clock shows 5 h 35 min
